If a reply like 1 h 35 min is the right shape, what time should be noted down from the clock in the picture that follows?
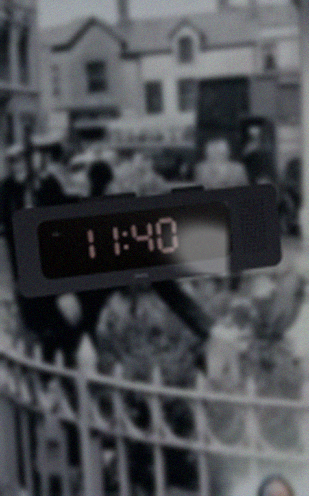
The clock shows 11 h 40 min
